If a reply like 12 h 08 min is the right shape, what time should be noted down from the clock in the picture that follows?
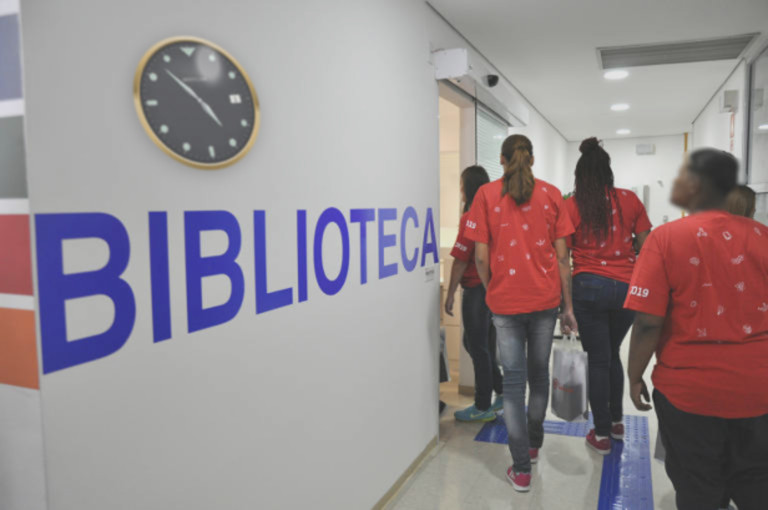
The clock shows 4 h 53 min
